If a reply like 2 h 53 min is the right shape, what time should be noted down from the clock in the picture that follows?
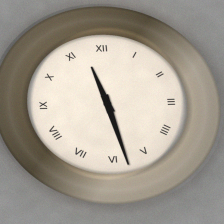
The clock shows 11 h 28 min
